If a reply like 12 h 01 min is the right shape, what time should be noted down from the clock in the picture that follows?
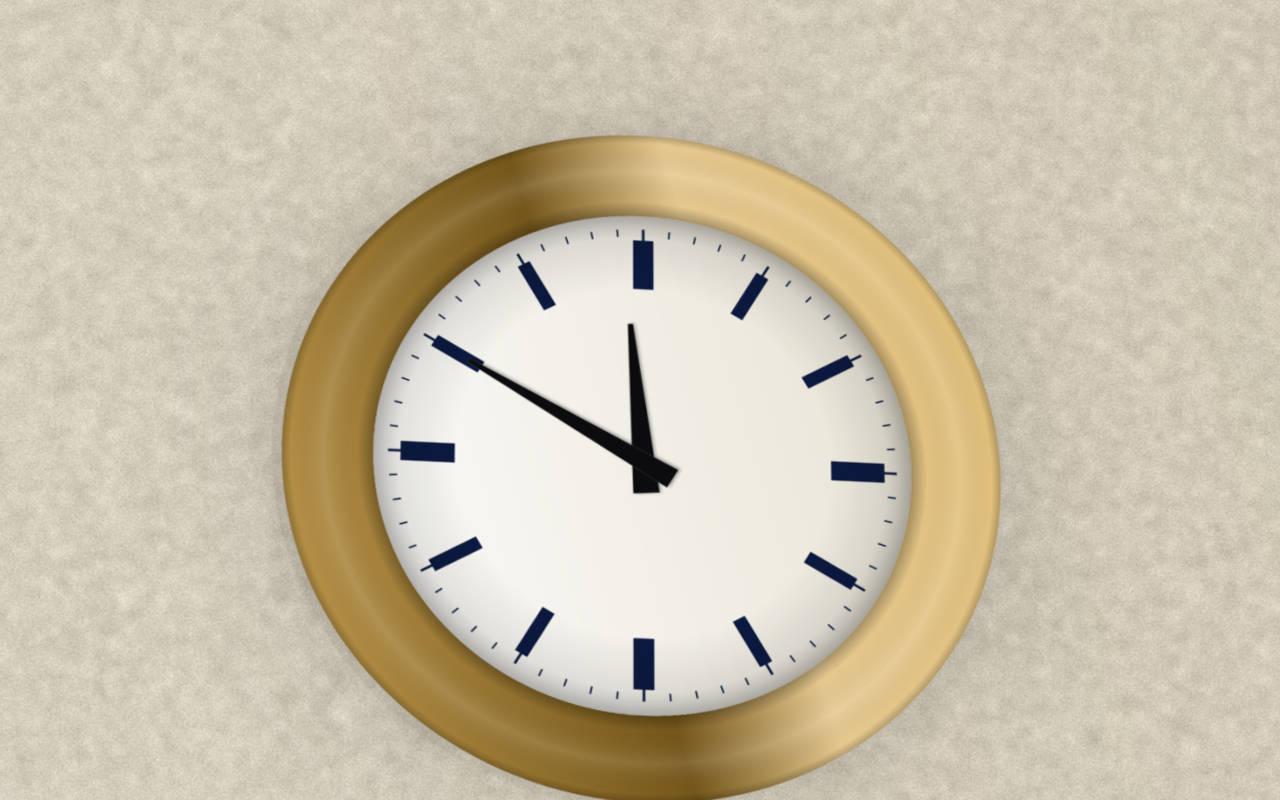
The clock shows 11 h 50 min
